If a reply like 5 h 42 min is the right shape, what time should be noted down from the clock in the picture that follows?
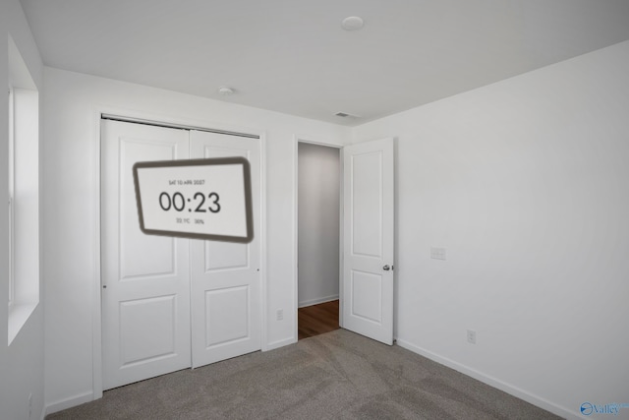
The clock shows 0 h 23 min
